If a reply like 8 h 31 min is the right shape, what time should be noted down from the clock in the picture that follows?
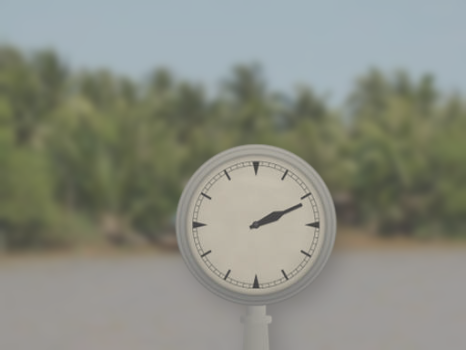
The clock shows 2 h 11 min
